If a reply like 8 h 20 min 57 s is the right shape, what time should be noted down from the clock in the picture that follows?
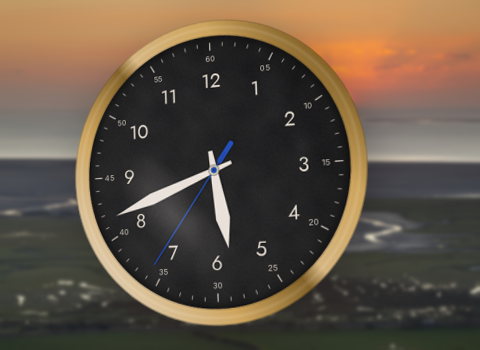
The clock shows 5 h 41 min 36 s
